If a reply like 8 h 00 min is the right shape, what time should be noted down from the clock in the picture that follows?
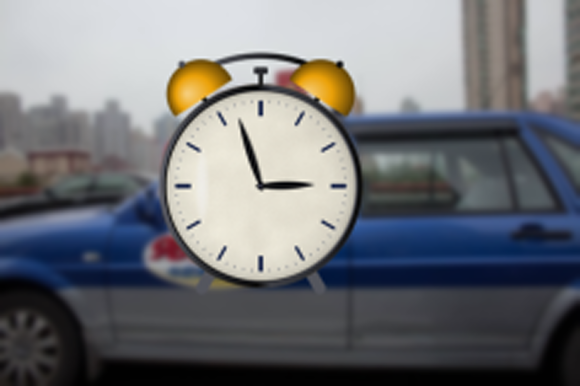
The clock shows 2 h 57 min
